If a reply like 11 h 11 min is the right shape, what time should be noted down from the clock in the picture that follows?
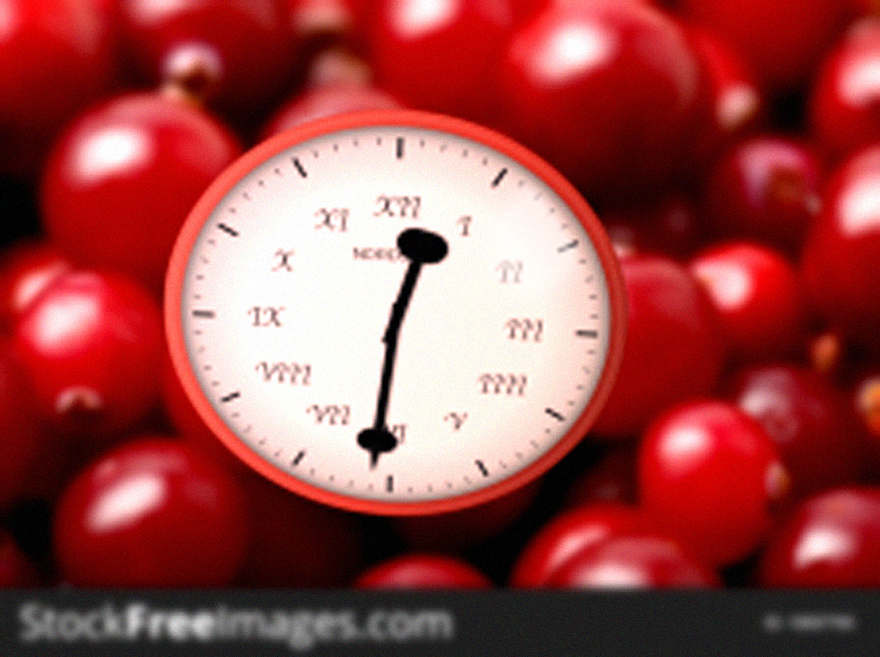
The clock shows 12 h 31 min
